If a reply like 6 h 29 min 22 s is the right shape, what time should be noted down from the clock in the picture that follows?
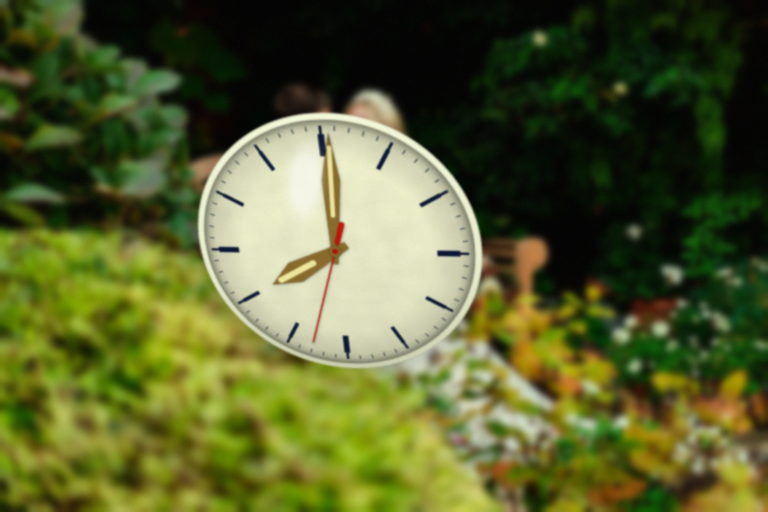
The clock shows 8 h 00 min 33 s
